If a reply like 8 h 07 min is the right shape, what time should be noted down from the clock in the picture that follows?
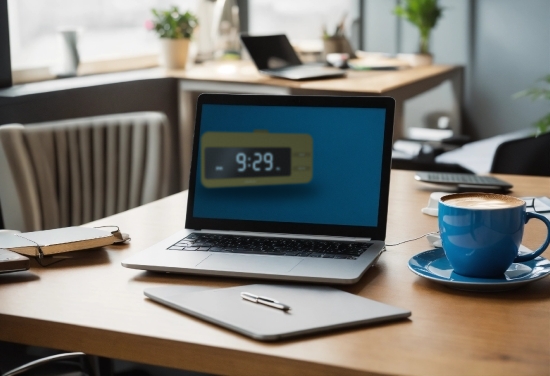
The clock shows 9 h 29 min
